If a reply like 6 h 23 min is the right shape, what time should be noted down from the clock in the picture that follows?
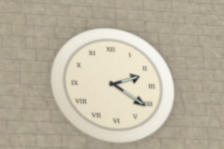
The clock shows 2 h 21 min
